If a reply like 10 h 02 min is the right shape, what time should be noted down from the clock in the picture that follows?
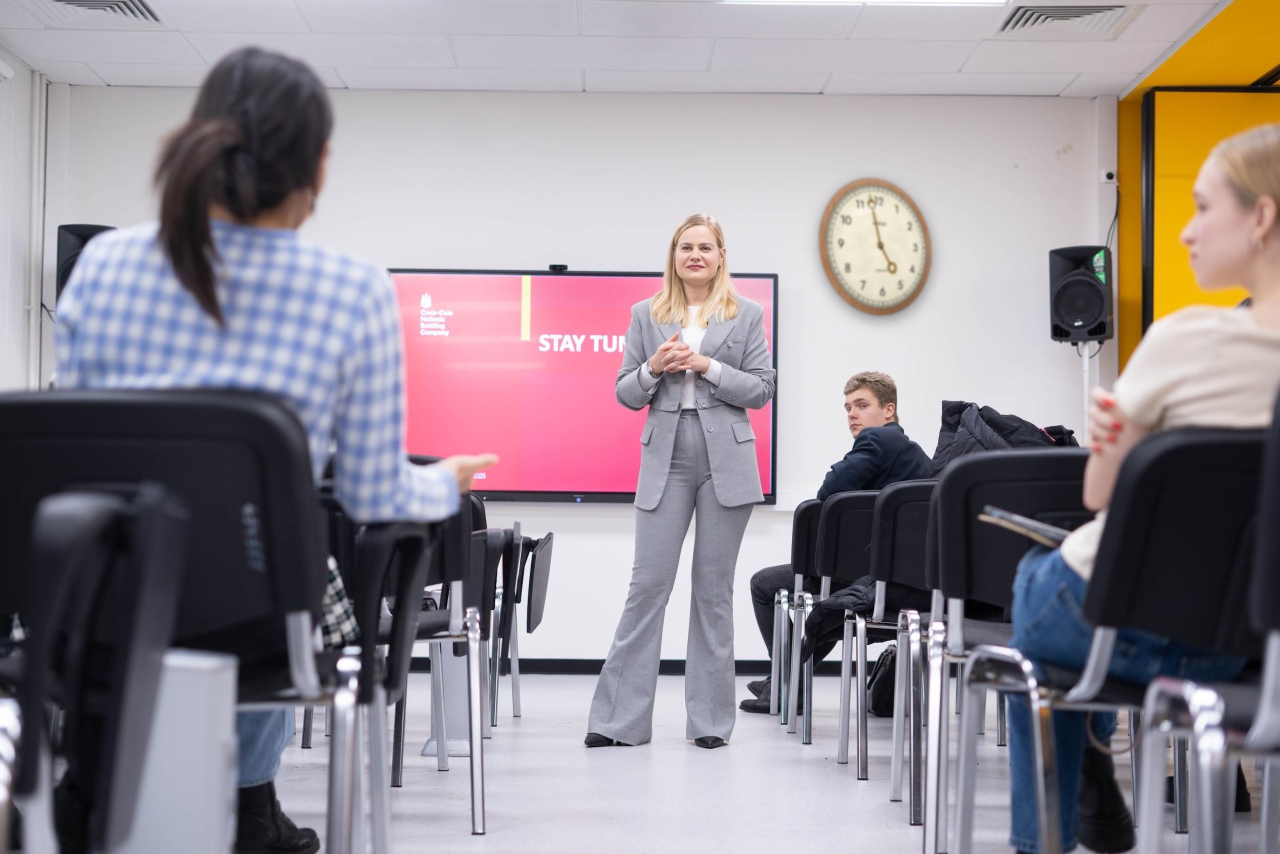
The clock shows 4 h 58 min
